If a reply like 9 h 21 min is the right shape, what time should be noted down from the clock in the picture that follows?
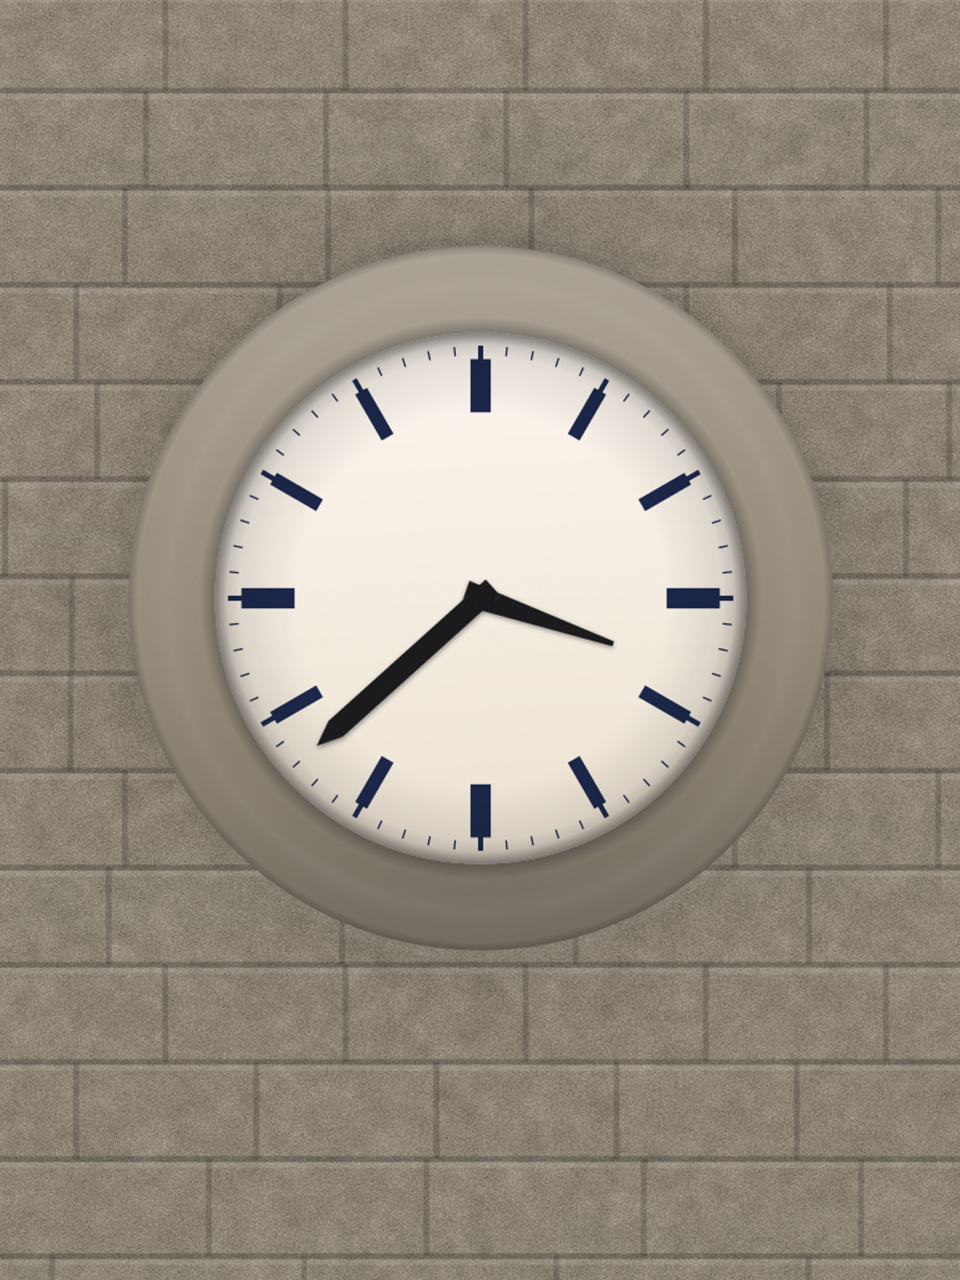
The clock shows 3 h 38 min
